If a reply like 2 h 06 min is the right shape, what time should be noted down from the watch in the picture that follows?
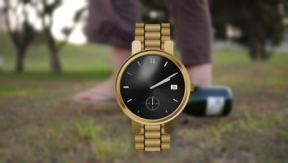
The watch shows 2 h 10 min
